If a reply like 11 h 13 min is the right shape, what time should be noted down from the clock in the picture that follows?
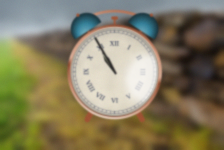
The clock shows 10 h 55 min
